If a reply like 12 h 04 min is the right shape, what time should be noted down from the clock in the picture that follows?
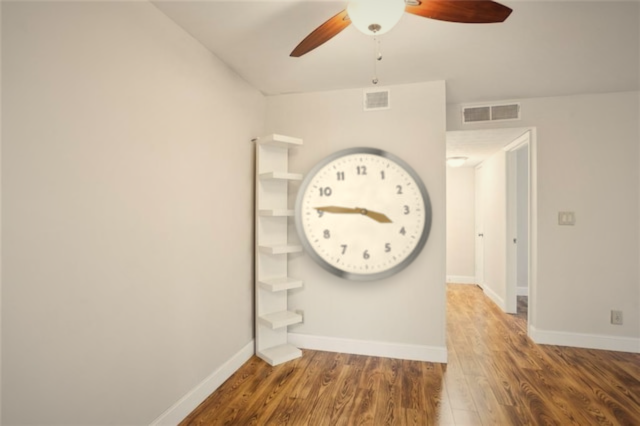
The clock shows 3 h 46 min
